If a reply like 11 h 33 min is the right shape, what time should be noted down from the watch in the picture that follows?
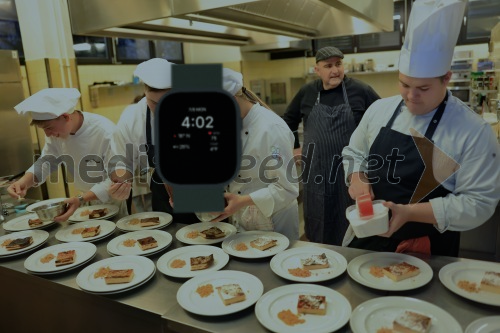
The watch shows 4 h 02 min
